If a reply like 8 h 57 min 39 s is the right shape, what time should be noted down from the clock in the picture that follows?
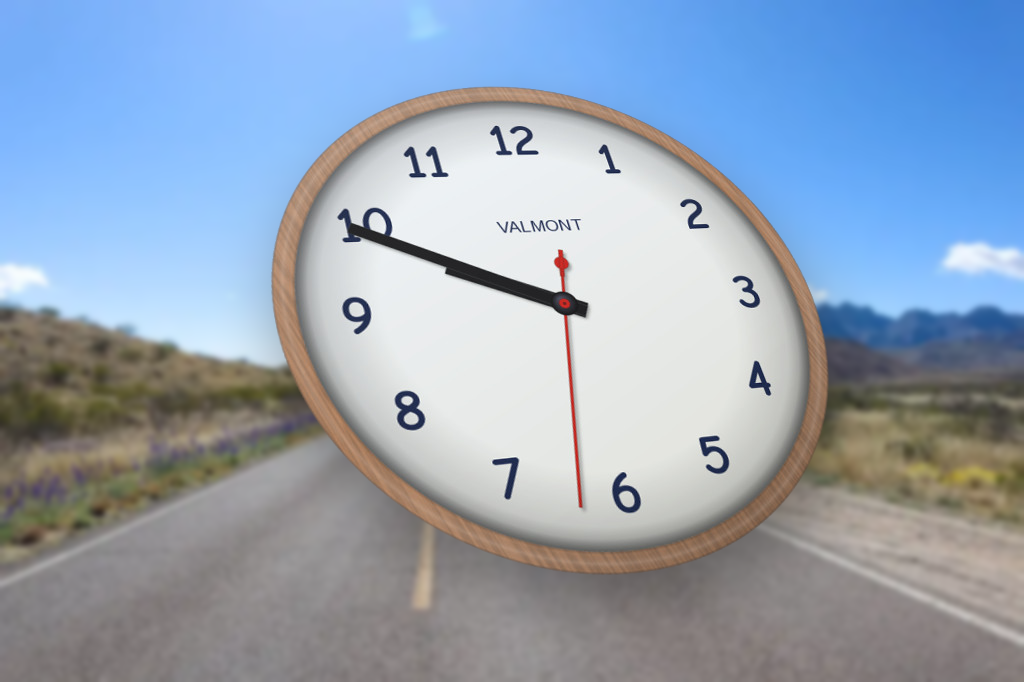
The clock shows 9 h 49 min 32 s
